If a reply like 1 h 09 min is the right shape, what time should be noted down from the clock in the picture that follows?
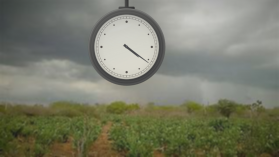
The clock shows 4 h 21 min
